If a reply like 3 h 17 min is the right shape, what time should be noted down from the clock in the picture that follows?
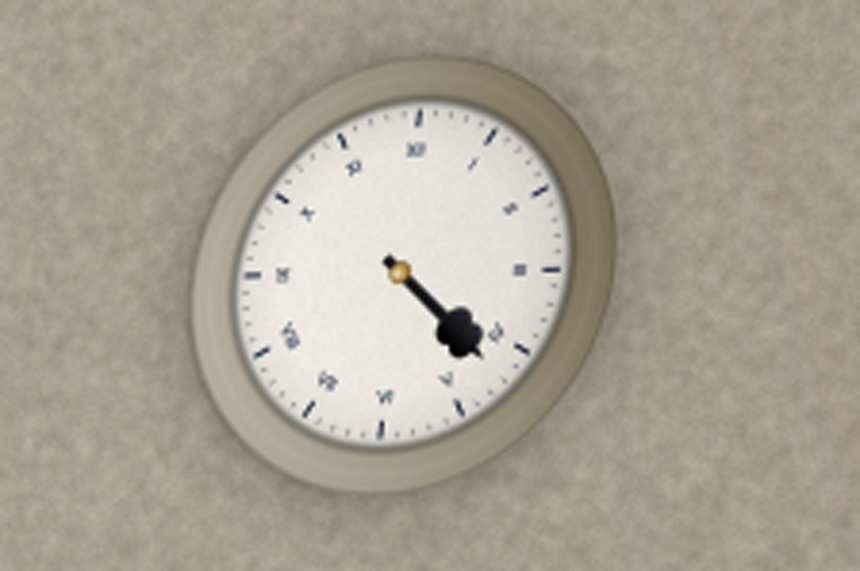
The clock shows 4 h 22 min
